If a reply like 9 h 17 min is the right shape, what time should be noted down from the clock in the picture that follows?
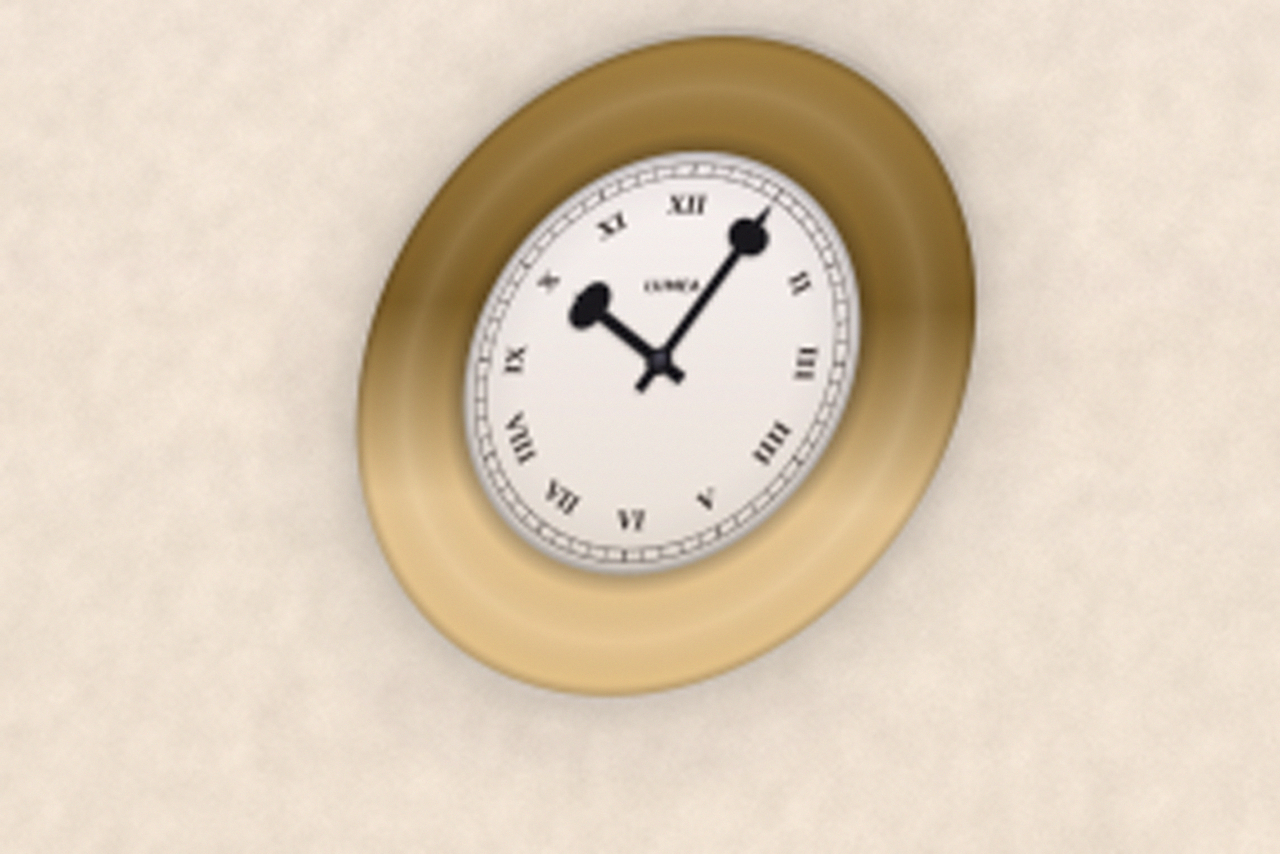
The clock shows 10 h 05 min
